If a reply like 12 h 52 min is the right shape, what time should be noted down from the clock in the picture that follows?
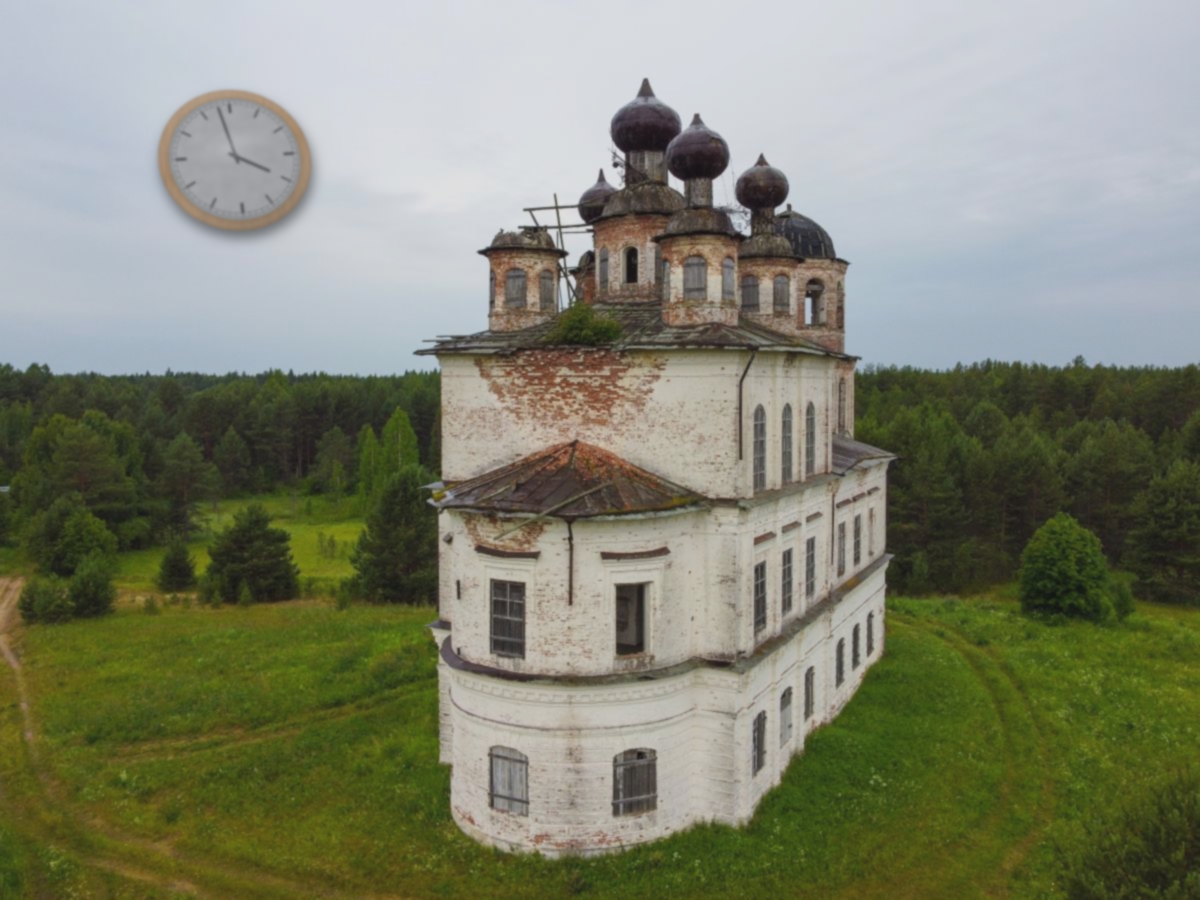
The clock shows 3 h 58 min
